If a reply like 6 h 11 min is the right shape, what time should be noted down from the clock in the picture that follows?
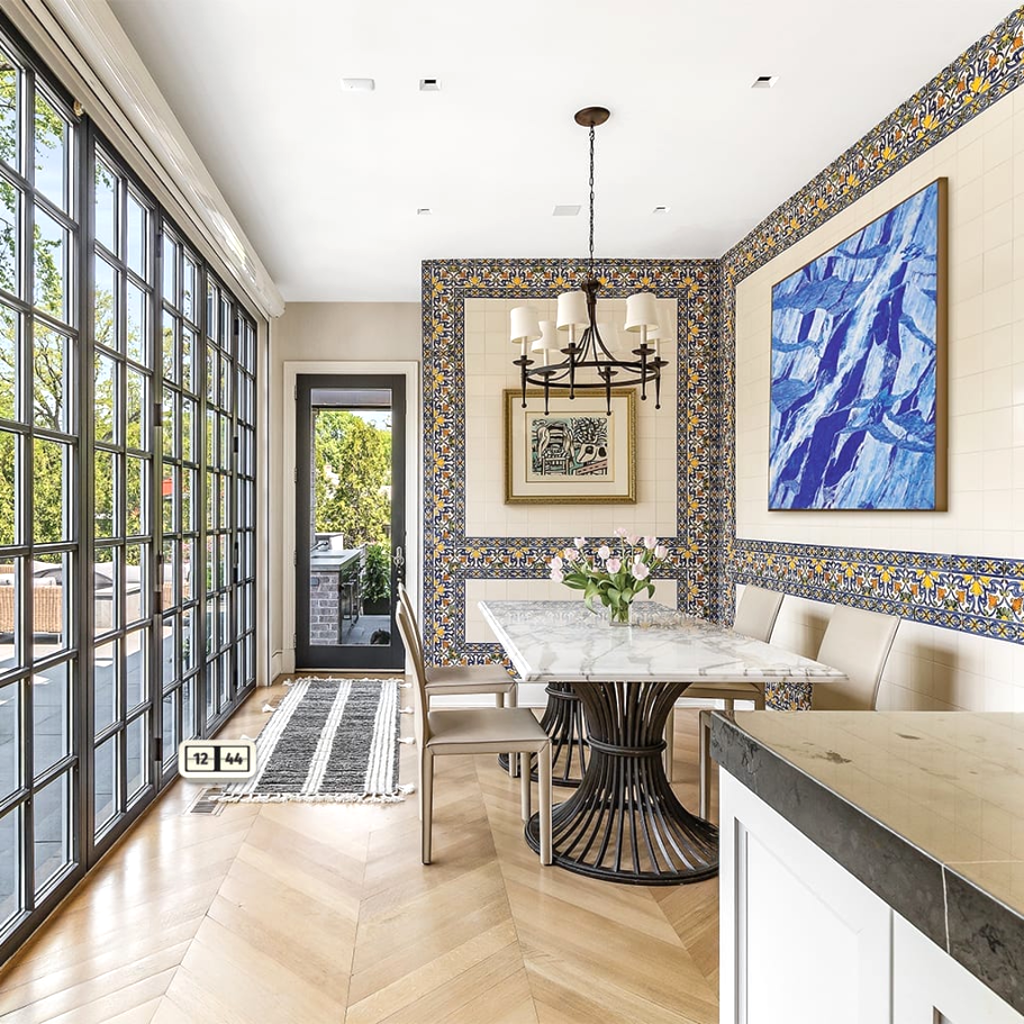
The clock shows 12 h 44 min
